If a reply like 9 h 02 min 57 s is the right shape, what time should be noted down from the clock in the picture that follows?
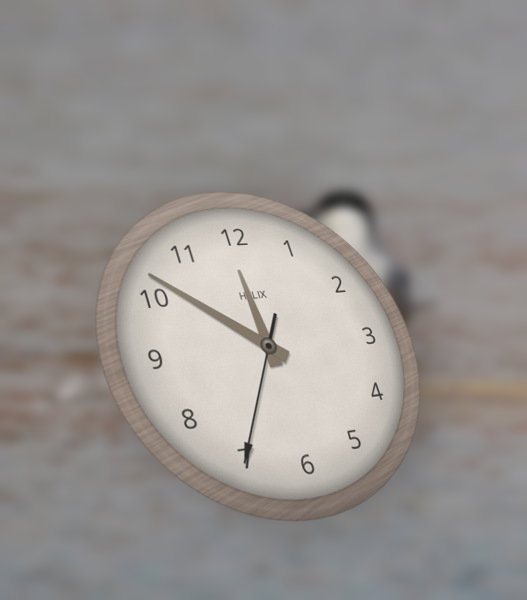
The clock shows 11 h 51 min 35 s
